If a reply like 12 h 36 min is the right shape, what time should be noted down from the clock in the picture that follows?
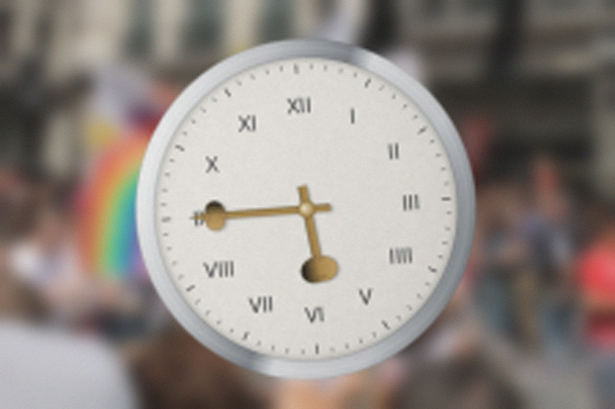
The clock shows 5 h 45 min
